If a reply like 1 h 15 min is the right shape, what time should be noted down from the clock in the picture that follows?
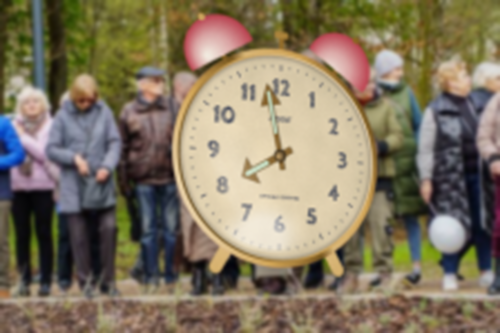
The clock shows 7 h 58 min
